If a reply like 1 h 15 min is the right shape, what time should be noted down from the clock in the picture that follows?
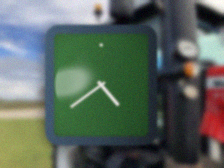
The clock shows 4 h 39 min
